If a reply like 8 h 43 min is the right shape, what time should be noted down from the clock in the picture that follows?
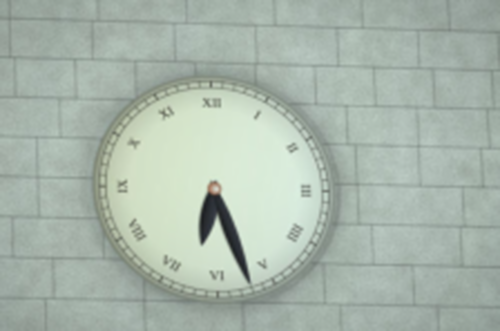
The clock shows 6 h 27 min
